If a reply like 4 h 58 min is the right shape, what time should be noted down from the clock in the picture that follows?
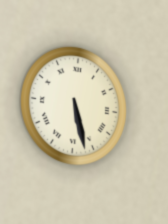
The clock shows 5 h 27 min
